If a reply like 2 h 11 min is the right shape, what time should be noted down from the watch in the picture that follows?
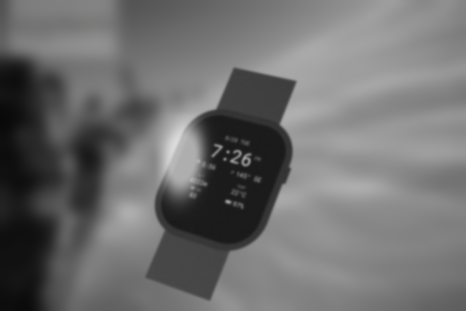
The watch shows 7 h 26 min
